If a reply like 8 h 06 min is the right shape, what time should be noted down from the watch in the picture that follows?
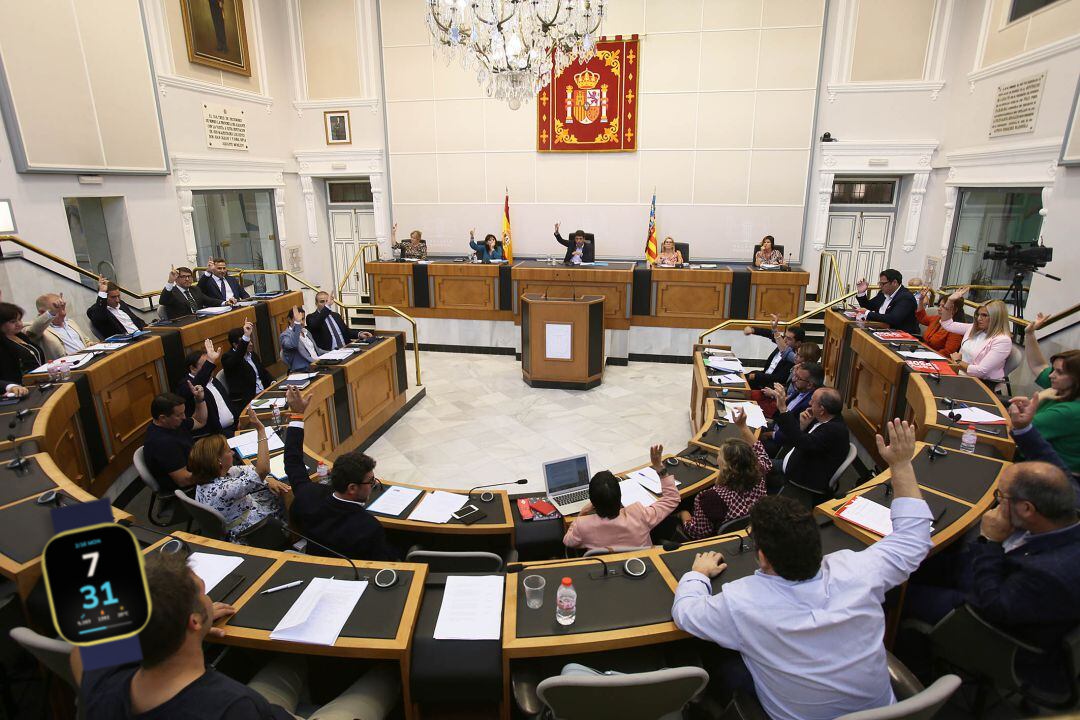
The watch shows 7 h 31 min
